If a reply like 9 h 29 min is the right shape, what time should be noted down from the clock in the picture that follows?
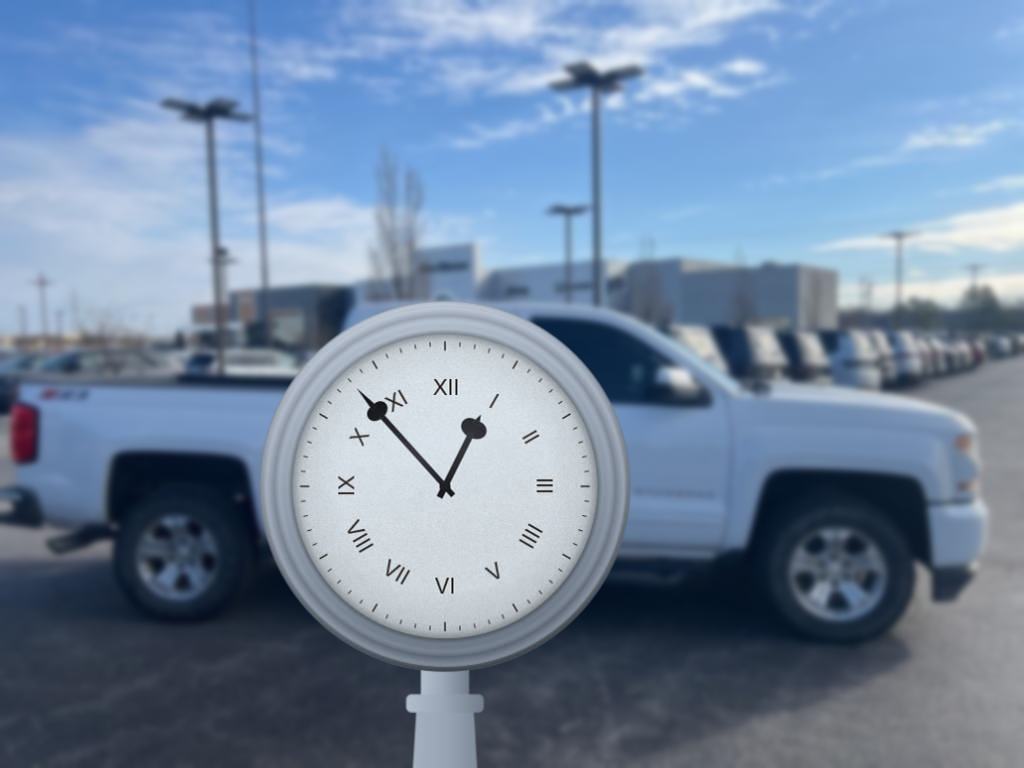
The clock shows 12 h 53 min
